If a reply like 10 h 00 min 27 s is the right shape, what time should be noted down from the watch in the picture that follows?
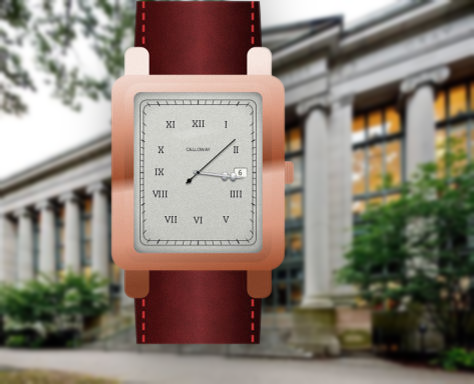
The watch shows 3 h 16 min 08 s
